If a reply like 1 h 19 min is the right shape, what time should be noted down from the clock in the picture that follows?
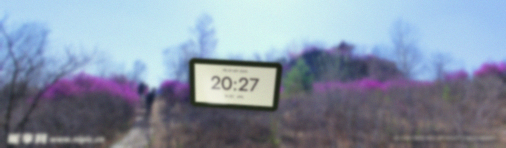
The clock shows 20 h 27 min
